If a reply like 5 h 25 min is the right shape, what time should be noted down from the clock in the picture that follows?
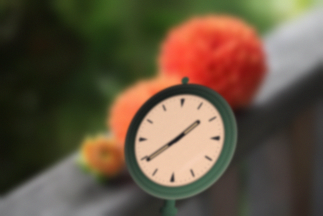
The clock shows 1 h 39 min
